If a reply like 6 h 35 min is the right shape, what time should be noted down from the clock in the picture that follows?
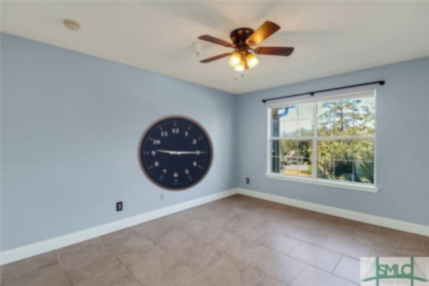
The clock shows 9 h 15 min
